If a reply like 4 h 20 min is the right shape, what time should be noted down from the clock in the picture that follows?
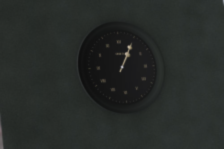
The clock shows 1 h 05 min
